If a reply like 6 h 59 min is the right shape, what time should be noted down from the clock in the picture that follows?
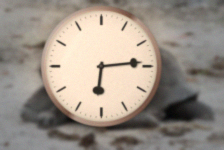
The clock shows 6 h 14 min
